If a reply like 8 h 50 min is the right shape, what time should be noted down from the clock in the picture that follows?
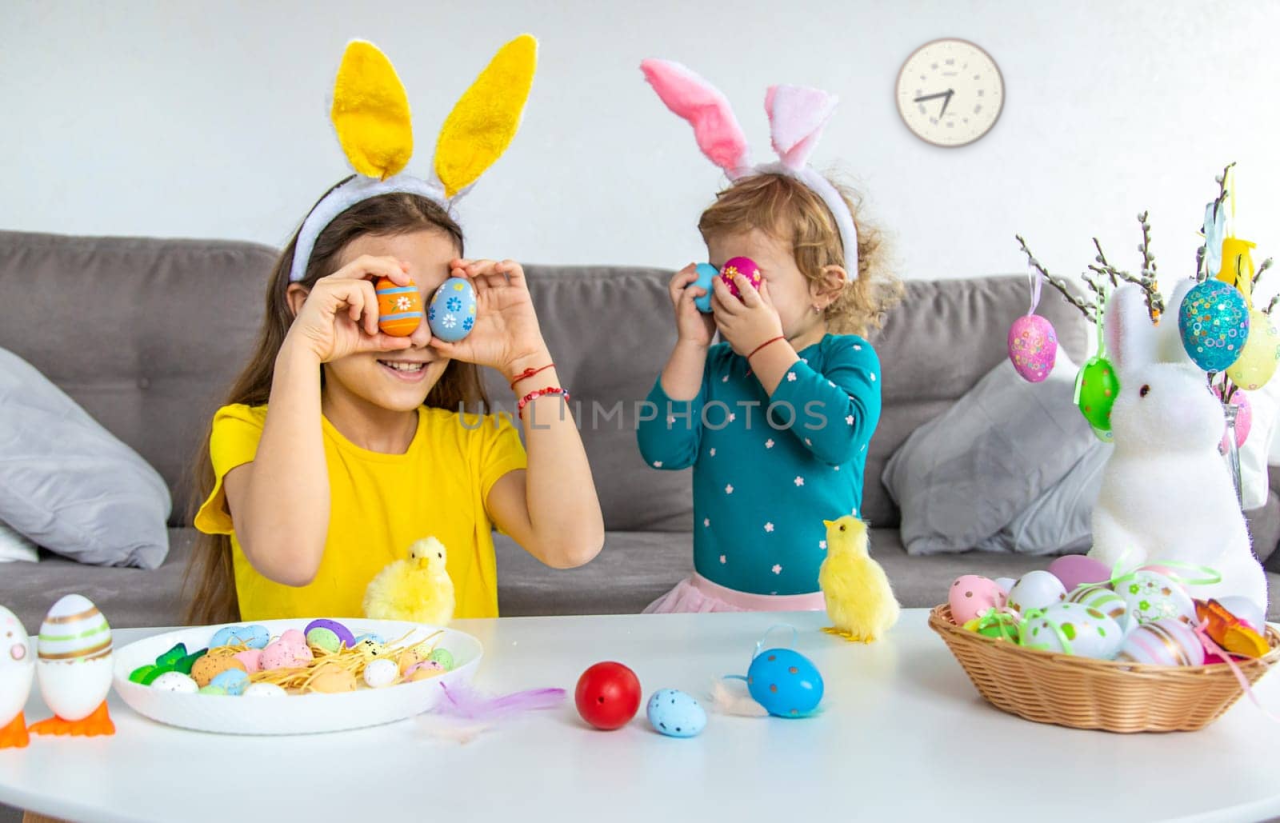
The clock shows 6 h 43 min
